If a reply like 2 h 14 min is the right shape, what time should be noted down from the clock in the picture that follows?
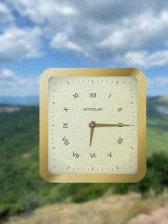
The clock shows 6 h 15 min
